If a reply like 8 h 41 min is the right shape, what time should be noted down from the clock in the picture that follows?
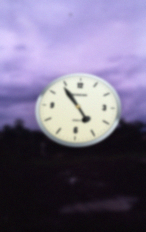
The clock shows 4 h 54 min
